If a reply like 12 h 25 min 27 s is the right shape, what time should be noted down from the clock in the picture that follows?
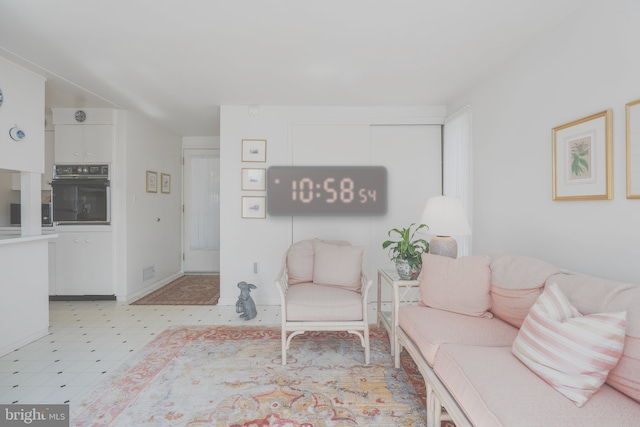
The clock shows 10 h 58 min 54 s
